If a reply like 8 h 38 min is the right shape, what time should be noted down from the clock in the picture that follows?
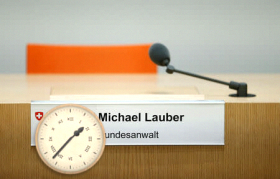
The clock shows 1 h 37 min
